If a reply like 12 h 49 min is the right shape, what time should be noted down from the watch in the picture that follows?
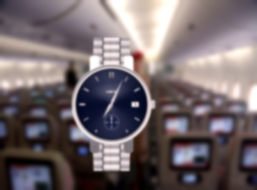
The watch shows 7 h 04 min
